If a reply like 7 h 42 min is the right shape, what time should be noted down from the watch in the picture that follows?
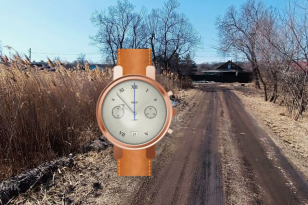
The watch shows 9 h 53 min
